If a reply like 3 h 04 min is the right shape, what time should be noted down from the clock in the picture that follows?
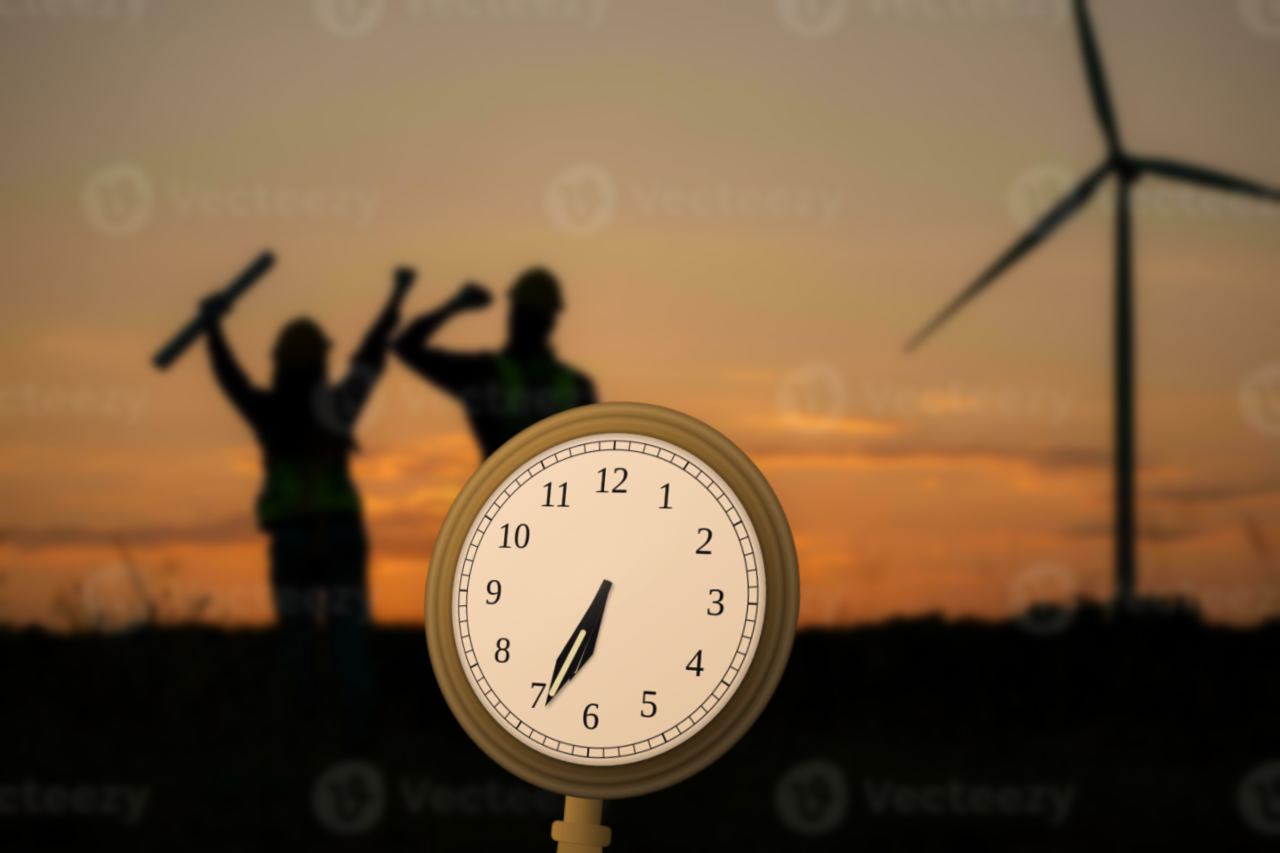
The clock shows 6 h 34 min
